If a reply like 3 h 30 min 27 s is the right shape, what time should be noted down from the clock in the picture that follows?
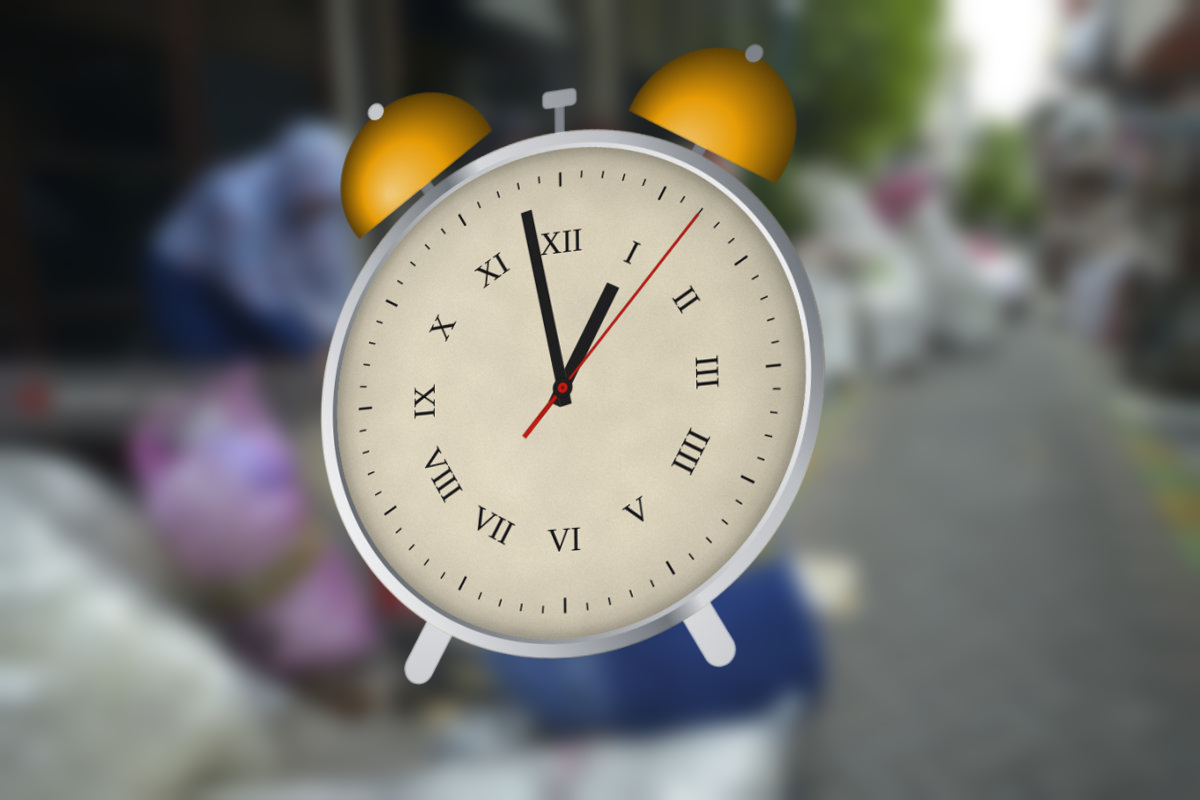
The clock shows 12 h 58 min 07 s
